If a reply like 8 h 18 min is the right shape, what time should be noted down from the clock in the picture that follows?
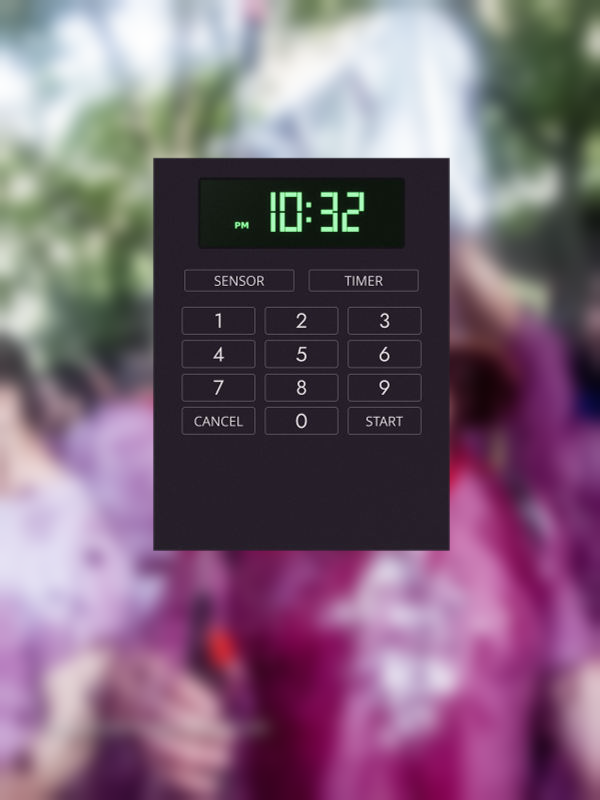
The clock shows 10 h 32 min
